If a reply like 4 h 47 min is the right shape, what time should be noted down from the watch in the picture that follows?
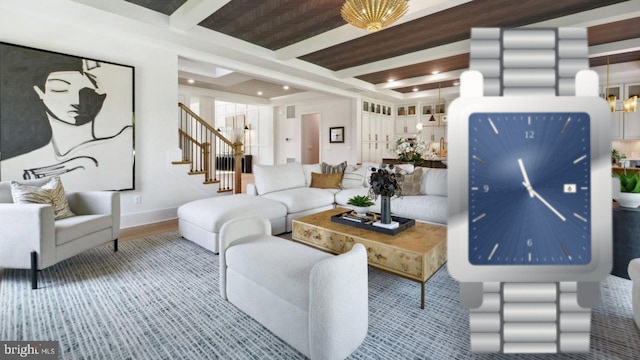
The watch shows 11 h 22 min
